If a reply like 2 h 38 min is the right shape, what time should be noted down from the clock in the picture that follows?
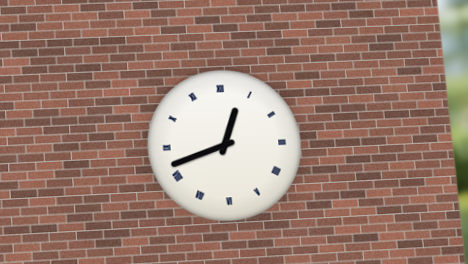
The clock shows 12 h 42 min
